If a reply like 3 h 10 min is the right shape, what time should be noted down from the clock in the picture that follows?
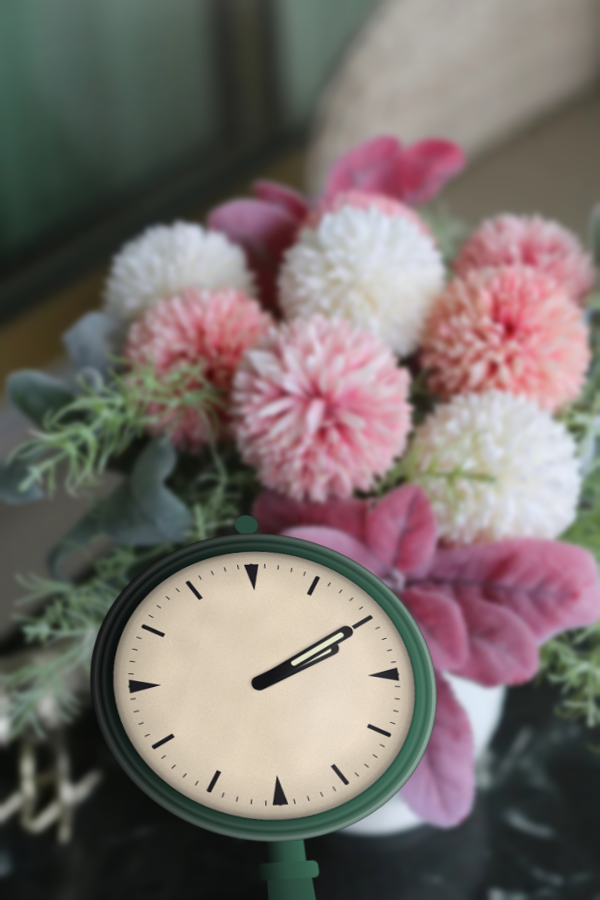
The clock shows 2 h 10 min
